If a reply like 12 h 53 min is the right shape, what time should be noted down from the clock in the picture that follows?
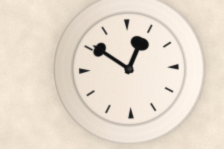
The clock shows 12 h 51 min
